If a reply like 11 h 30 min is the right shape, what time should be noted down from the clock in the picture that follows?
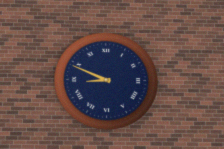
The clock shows 8 h 49 min
